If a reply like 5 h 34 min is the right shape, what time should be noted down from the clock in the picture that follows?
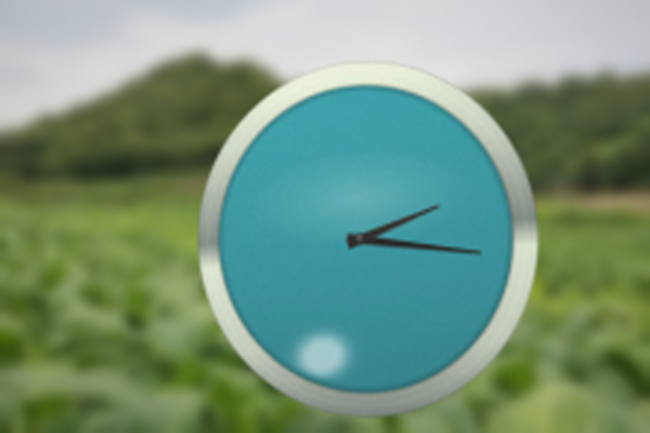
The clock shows 2 h 16 min
